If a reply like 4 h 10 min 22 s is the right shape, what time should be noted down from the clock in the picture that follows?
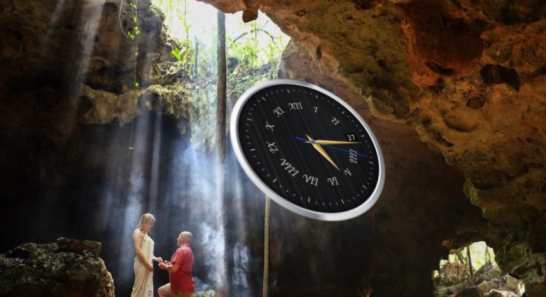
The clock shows 5 h 16 min 19 s
